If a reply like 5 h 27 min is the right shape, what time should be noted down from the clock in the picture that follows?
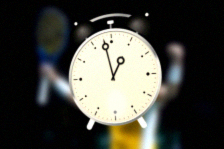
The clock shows 12 h 58 min
